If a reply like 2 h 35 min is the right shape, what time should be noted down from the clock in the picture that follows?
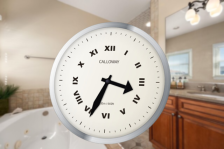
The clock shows 3 h 34 min
